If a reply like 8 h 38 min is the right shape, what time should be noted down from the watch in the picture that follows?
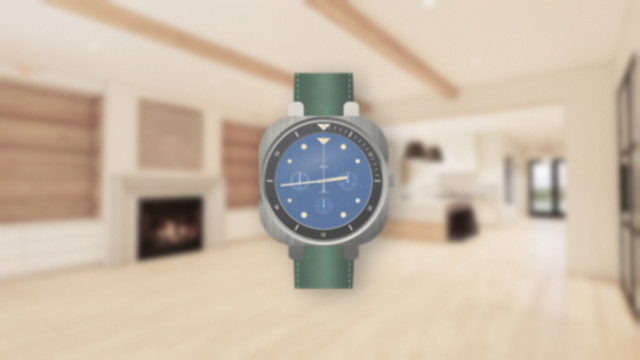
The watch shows 2 h 44 min
